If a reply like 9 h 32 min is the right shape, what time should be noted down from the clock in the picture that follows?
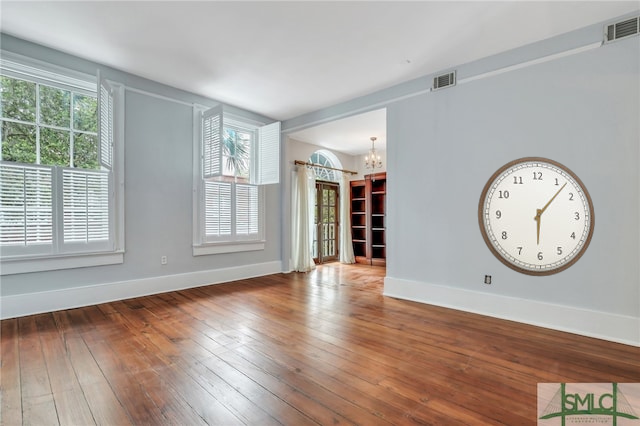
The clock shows 6 h 07 min
